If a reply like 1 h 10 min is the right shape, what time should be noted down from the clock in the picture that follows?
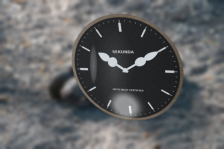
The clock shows 10 h 10 min
